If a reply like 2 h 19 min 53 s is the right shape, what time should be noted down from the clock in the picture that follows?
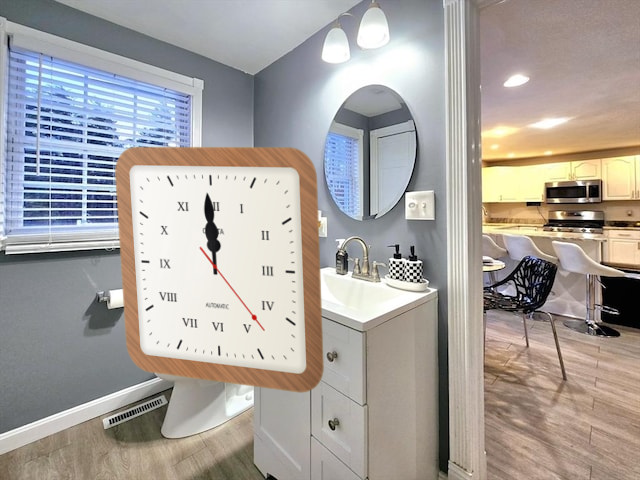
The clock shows 11 h 59 min 23 s
